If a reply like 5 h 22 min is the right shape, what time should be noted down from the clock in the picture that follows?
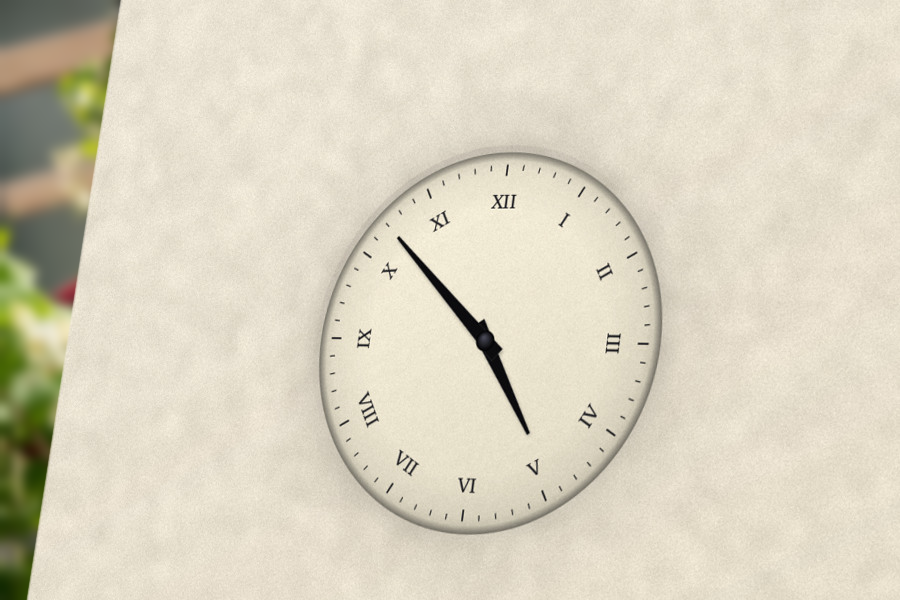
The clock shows 4 h 52 min
